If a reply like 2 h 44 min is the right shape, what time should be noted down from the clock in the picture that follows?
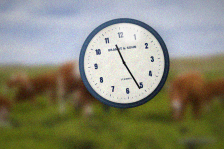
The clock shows 11 h 26 min
